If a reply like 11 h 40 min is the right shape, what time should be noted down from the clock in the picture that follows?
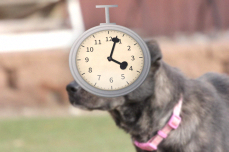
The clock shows 4 h 03 min
